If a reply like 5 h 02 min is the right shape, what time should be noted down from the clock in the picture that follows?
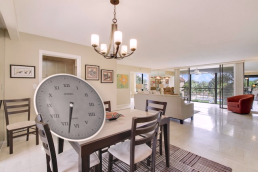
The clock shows 6 h 33 min
